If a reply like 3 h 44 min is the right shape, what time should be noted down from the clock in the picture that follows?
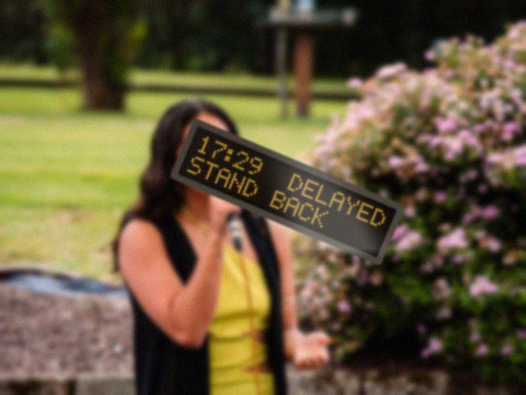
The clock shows 17 h 29 min
